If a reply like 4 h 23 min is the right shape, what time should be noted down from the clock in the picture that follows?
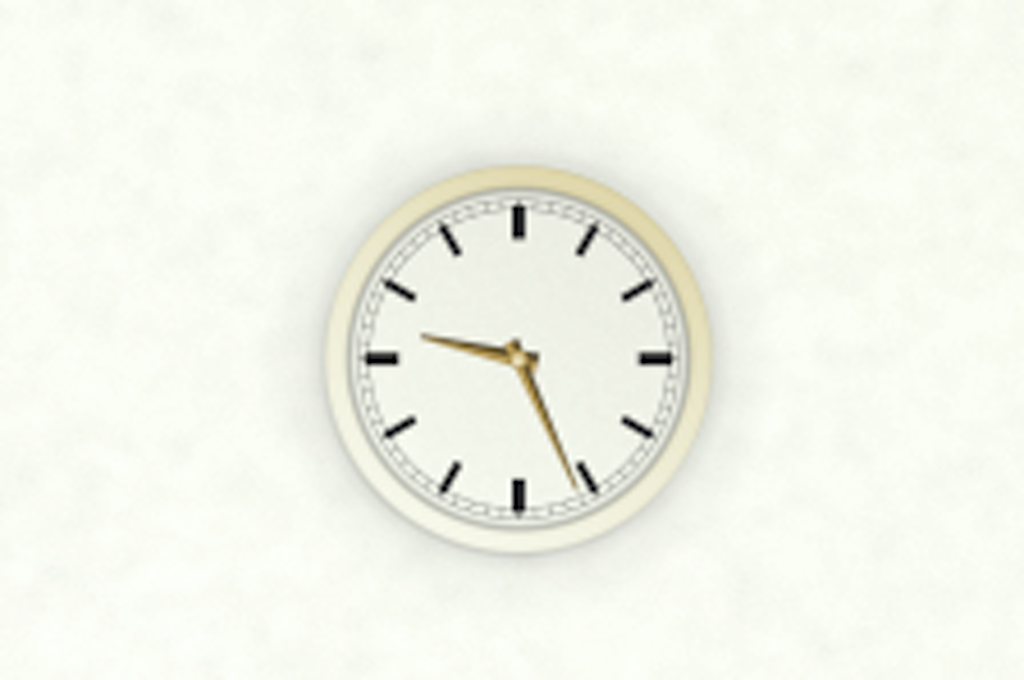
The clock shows 9 h 26 min
